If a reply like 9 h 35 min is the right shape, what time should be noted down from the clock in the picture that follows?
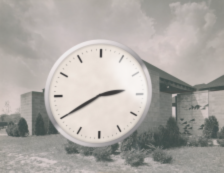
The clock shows 2 h 40 min
